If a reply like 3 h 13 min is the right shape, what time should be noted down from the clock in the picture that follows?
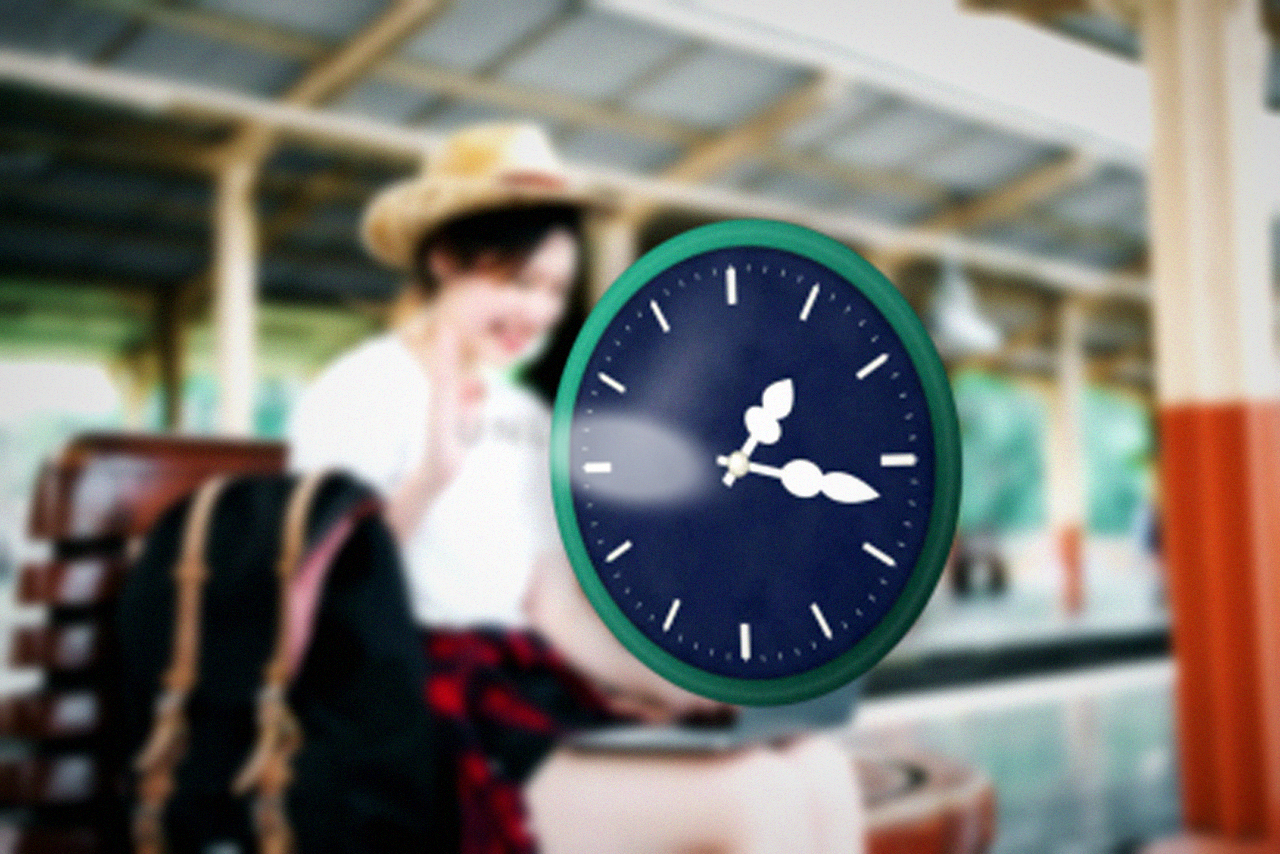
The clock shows 1 h 17 min
